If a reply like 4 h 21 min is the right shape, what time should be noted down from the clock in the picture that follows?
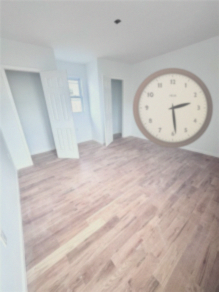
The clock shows 2 h 29 min
